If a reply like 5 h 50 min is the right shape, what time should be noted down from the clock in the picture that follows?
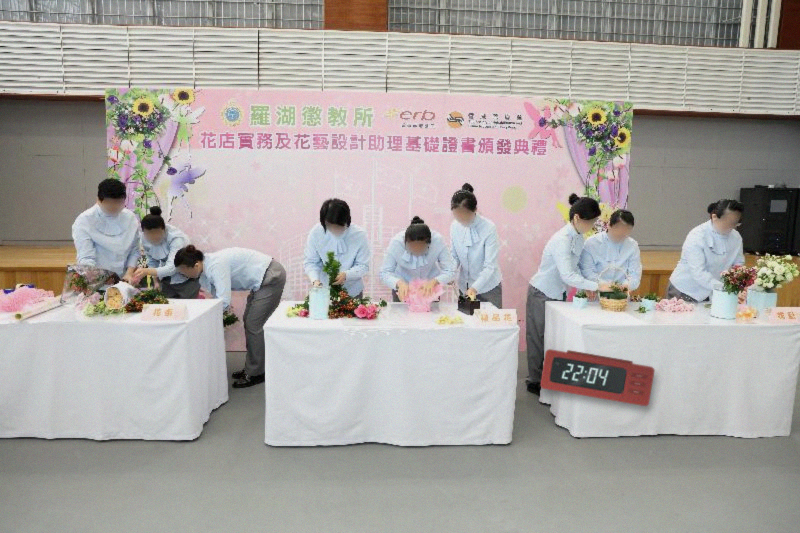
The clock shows 22 h 04 min
